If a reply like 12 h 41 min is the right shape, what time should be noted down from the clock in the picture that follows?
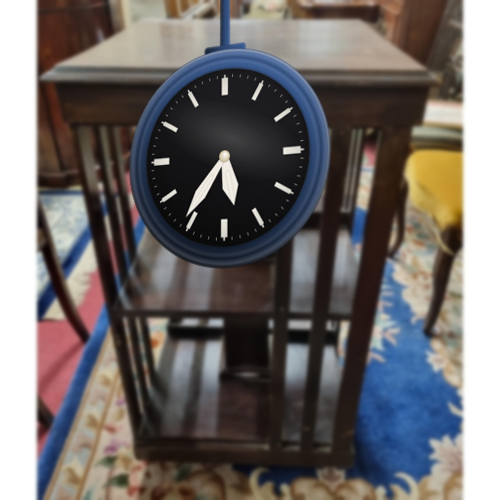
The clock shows 5 h 36 min
